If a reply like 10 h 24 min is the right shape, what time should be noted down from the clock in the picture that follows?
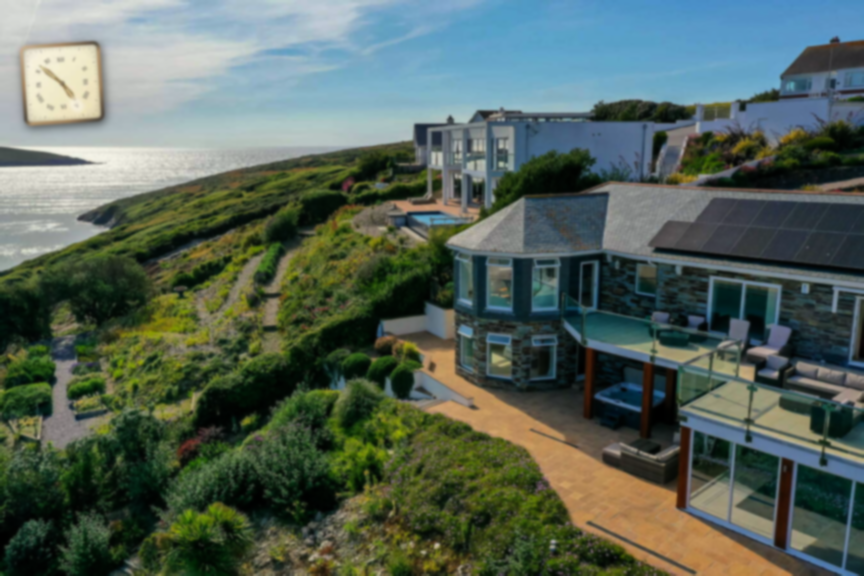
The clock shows 4 h 52 min
